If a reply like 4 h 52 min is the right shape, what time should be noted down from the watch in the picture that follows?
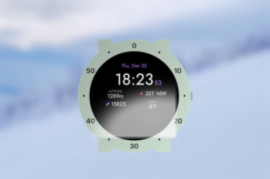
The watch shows 18 h 23 min
